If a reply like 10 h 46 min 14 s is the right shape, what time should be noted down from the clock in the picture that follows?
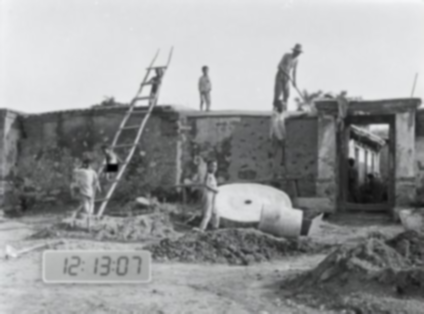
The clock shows 12 h 13 min 07 s
